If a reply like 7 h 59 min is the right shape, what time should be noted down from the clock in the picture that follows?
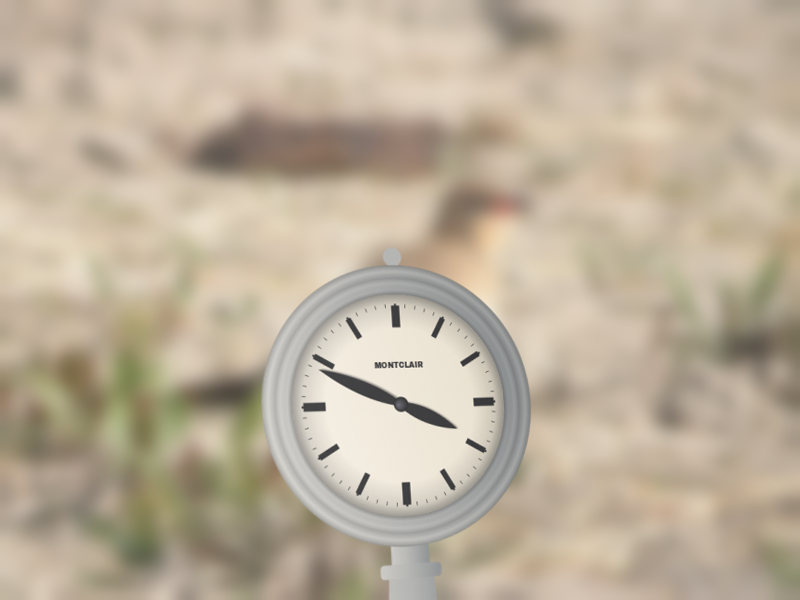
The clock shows 3 h 49 min
